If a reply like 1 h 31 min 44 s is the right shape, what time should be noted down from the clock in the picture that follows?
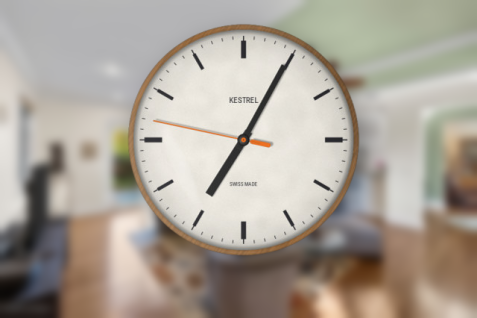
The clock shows 7 h 04 min 47 s
